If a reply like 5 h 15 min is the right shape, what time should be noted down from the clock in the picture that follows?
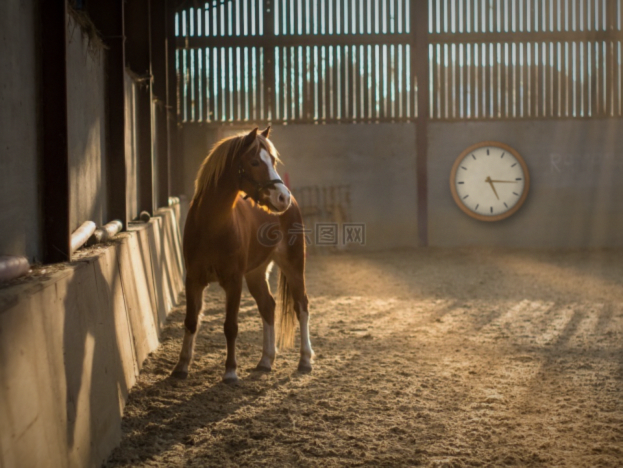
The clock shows 5 h 16 min
